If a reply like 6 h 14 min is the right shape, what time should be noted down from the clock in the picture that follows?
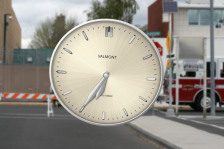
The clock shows 6 h 35 min
